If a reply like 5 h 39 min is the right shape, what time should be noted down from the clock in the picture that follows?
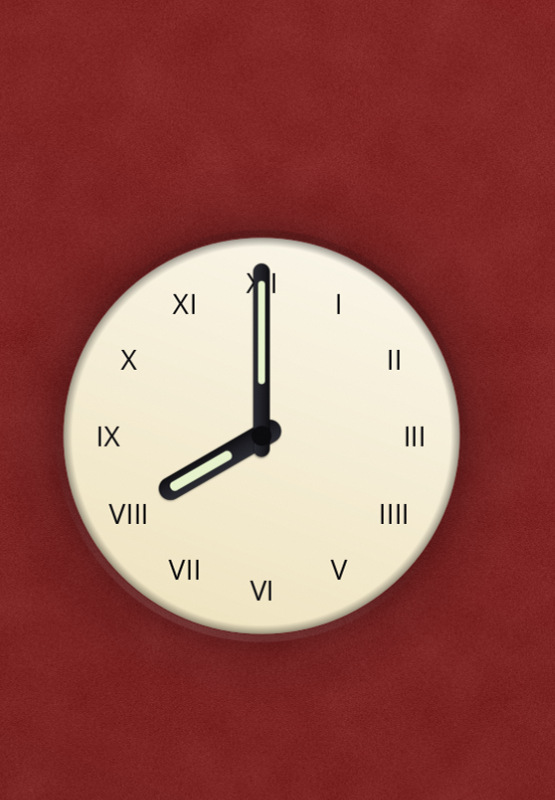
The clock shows 8 h 00 min
